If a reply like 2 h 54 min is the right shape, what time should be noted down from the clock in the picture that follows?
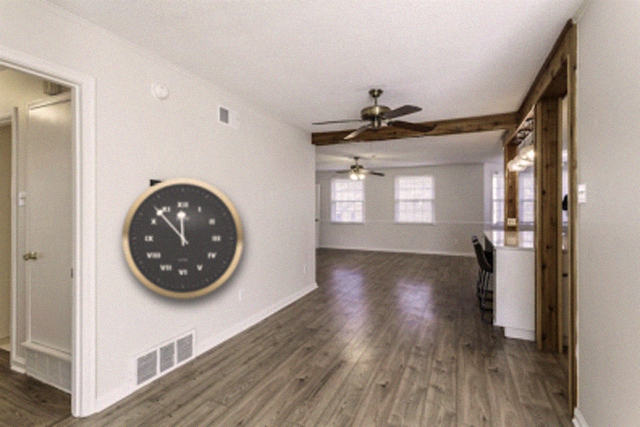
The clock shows 11 h 53 min
